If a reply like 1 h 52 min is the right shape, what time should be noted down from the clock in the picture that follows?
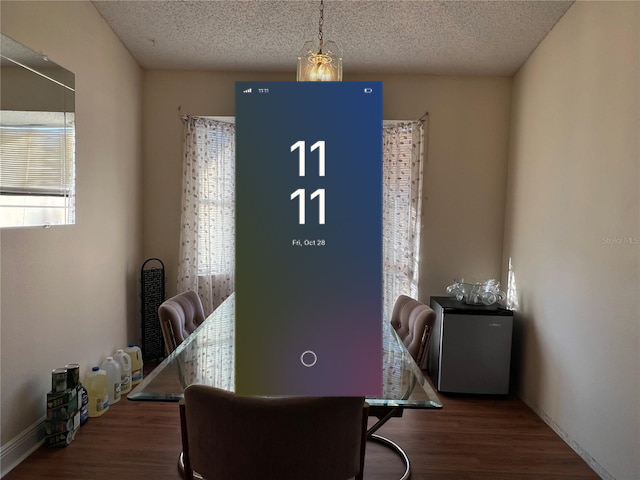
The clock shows 11 h 11 min
